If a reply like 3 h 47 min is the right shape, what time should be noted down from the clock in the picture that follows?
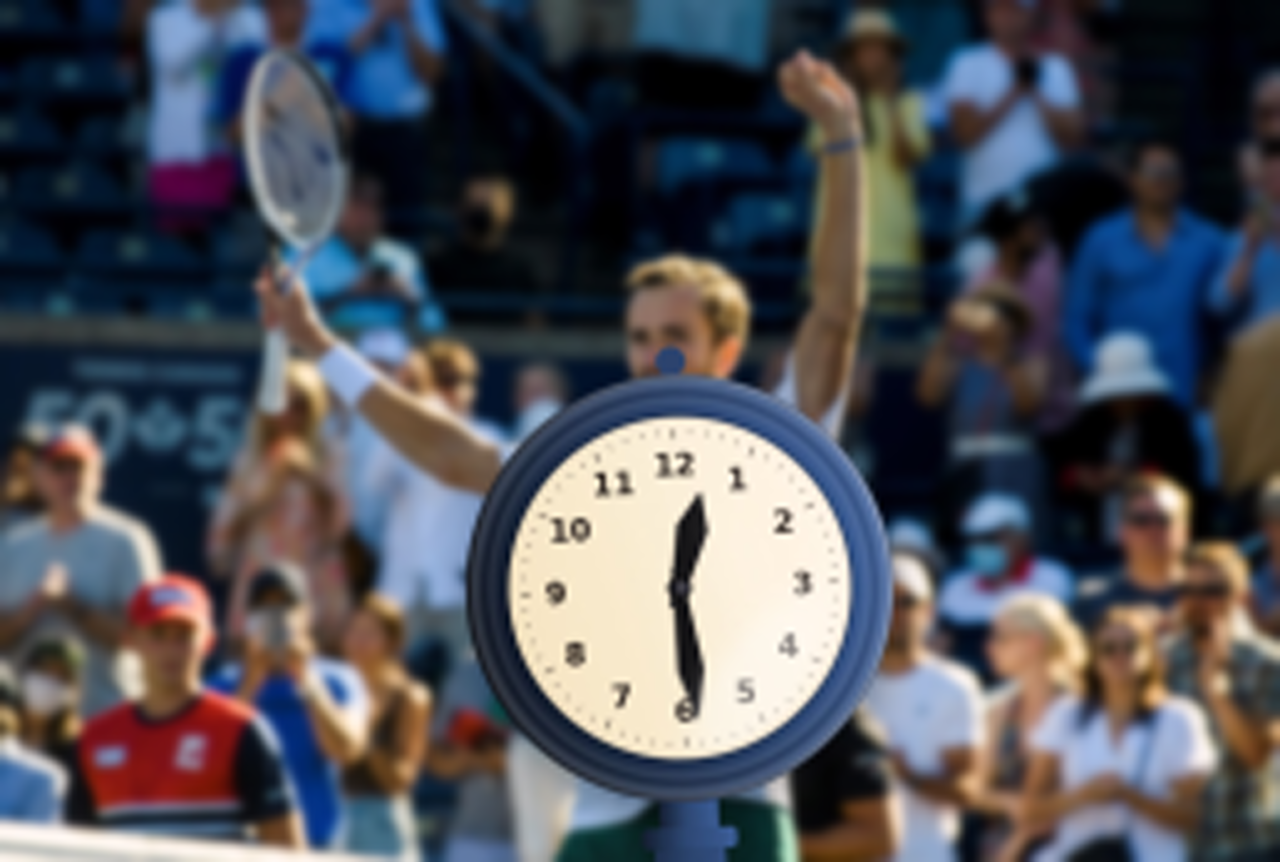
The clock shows 12 h 29 min
